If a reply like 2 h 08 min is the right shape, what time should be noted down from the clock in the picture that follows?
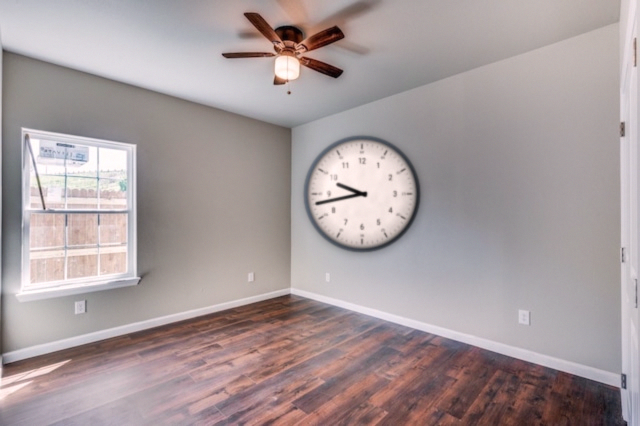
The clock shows 9 h 43 min
